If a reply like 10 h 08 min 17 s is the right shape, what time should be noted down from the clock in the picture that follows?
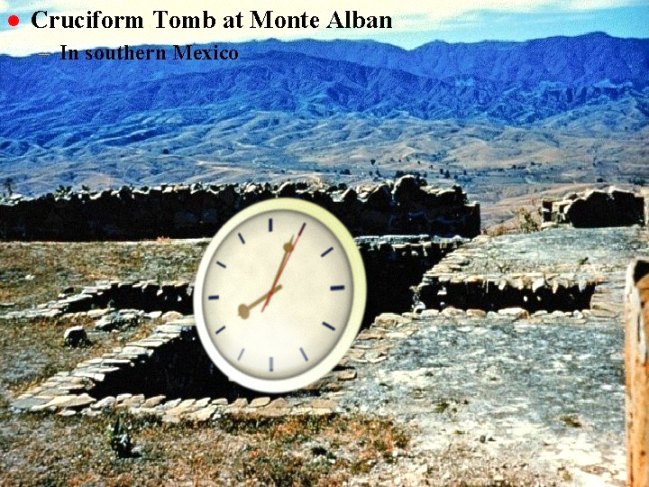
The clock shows 8 h 04 min 05 s
